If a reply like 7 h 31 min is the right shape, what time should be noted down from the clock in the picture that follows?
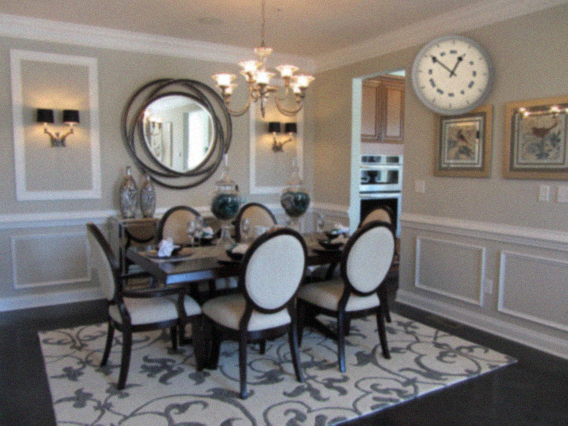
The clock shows 12 h 51 min
